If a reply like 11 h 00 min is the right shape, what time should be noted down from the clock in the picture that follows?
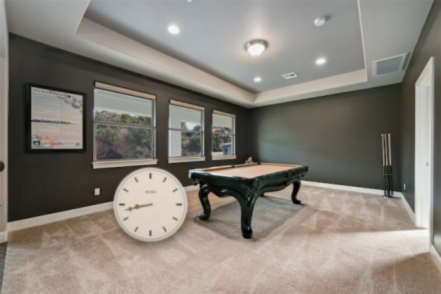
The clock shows 8 h 43 min
